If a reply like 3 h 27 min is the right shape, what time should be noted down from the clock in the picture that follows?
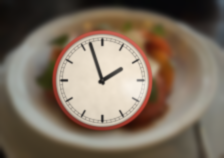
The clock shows 1 h 57 min
